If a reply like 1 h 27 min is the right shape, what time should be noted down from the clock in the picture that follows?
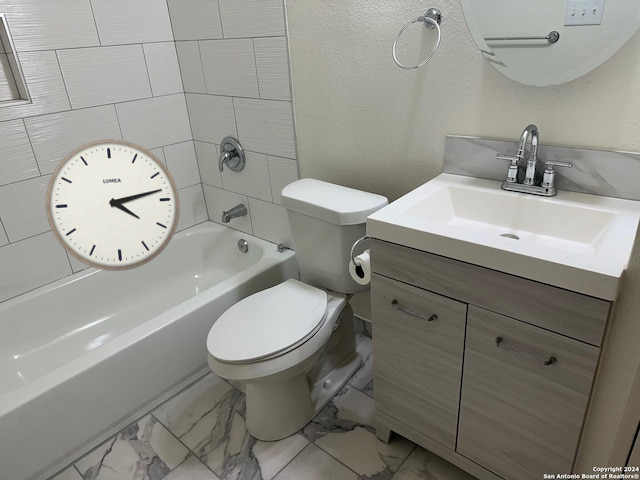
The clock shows 4 h 13 min
